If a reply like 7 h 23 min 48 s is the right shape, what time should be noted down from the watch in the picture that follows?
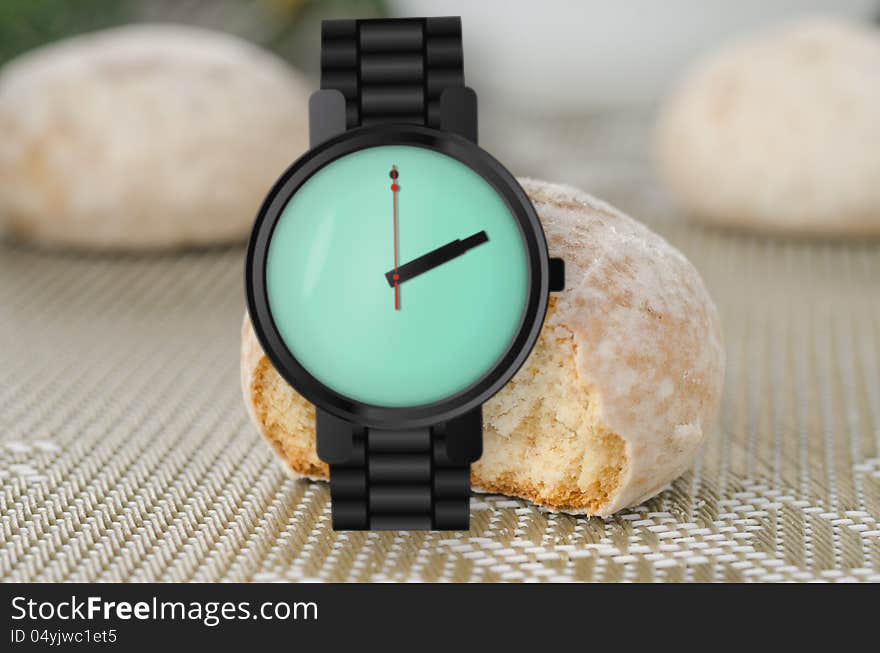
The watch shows 2 h 11 min 00 s
